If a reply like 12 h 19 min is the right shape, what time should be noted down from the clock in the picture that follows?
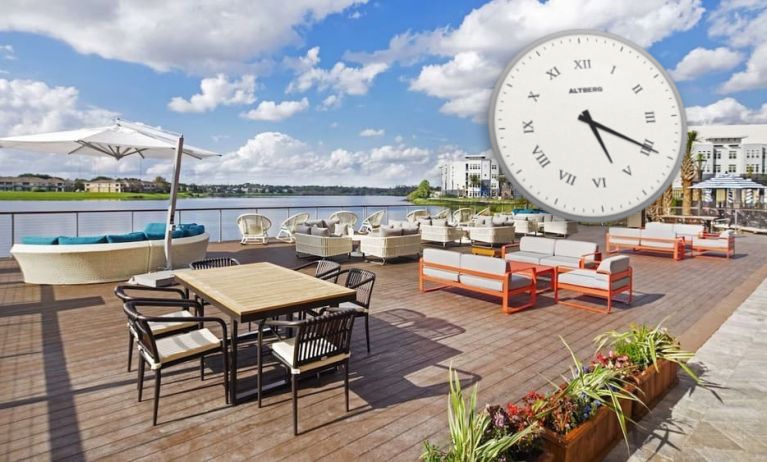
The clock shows 5 h 20 min
